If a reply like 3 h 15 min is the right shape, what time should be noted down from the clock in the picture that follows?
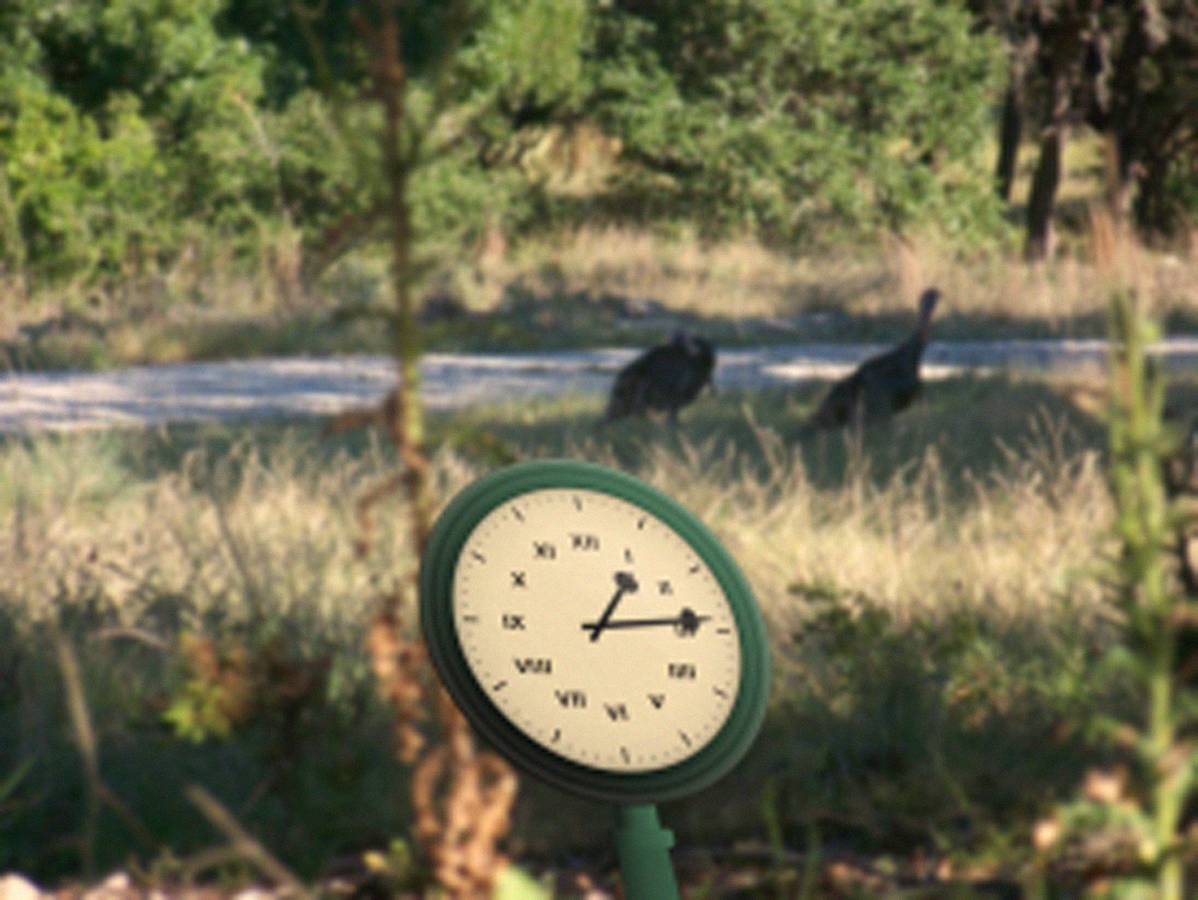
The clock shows 1 h 14 min
